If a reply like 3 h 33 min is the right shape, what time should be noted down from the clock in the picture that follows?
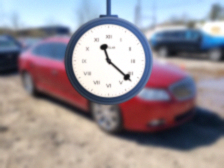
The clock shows 11 h 22 min
